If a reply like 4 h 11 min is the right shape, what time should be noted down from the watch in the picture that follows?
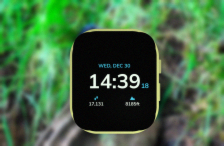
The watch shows 14 h 39 min
